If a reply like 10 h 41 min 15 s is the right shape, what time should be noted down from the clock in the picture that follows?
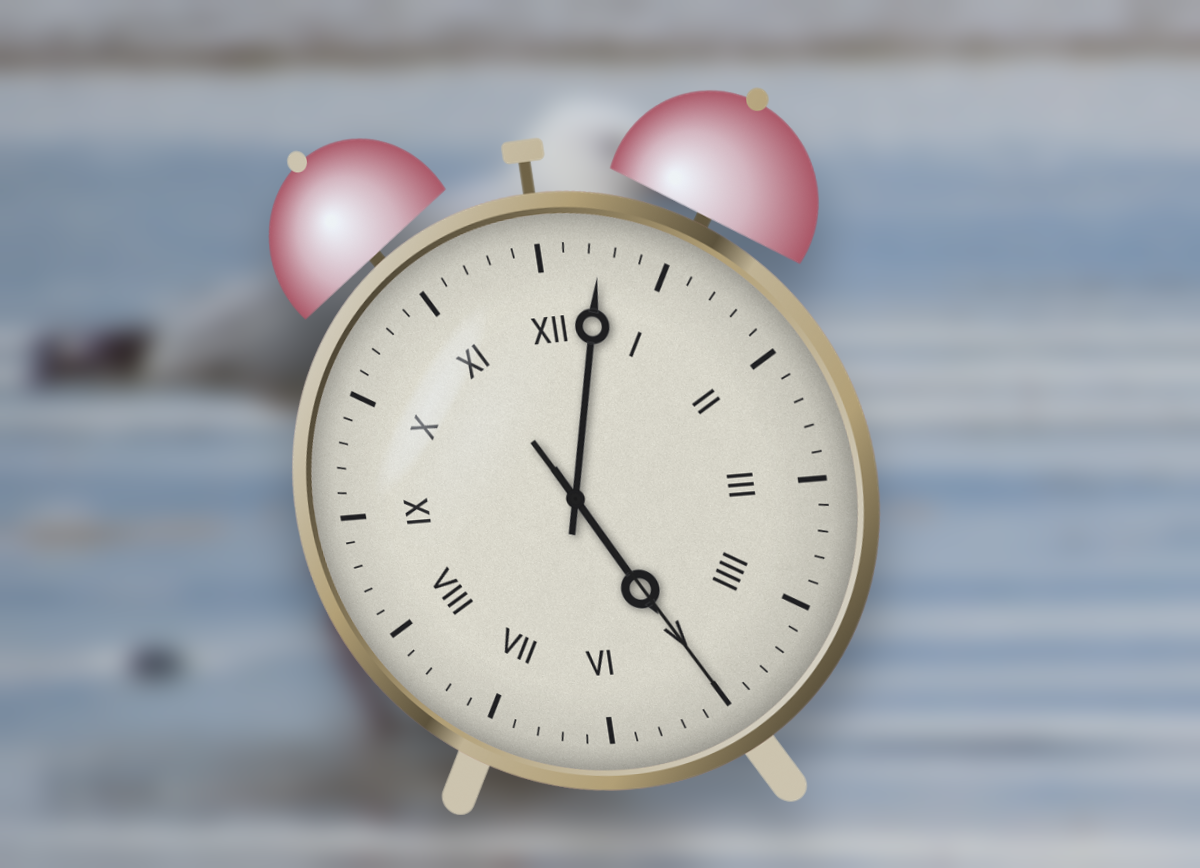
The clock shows 5 h 02 min 25 s
